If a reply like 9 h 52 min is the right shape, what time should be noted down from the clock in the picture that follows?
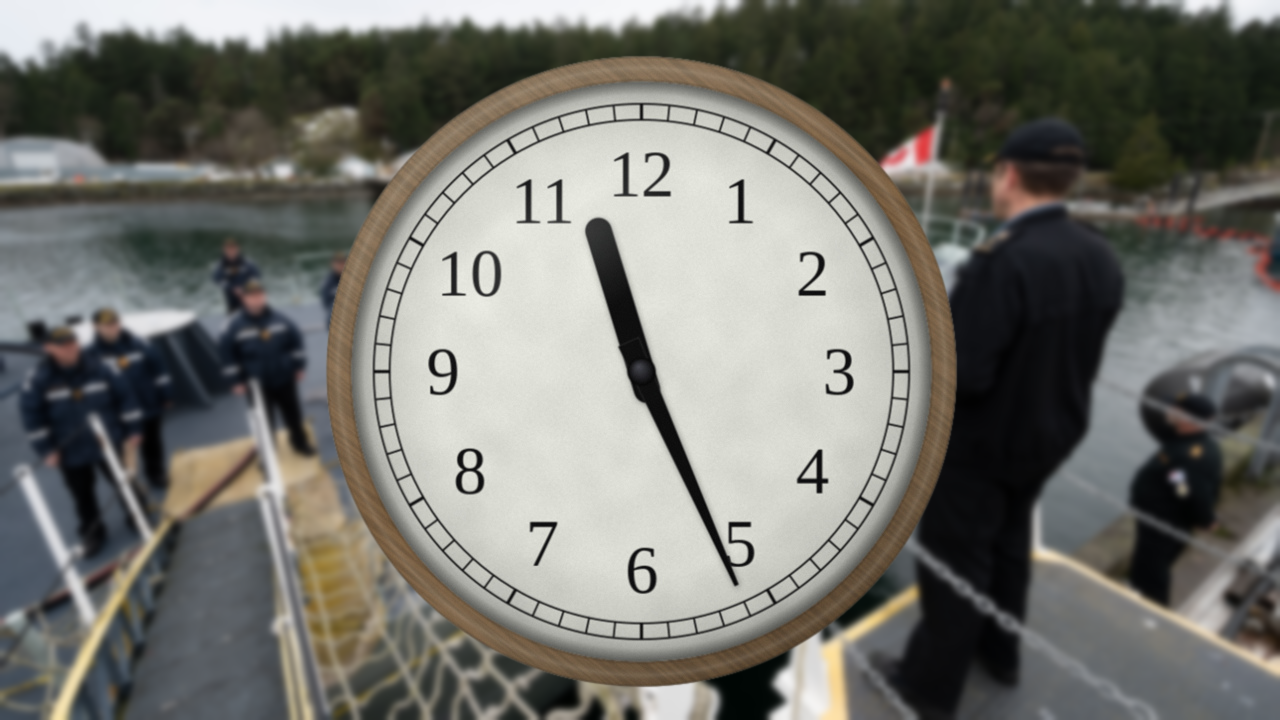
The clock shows 11 h 26 min
